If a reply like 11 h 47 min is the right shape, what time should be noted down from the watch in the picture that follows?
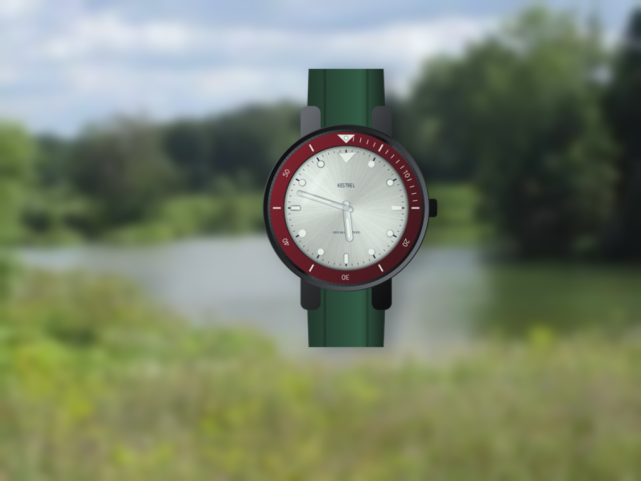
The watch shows 5 h 48 min
